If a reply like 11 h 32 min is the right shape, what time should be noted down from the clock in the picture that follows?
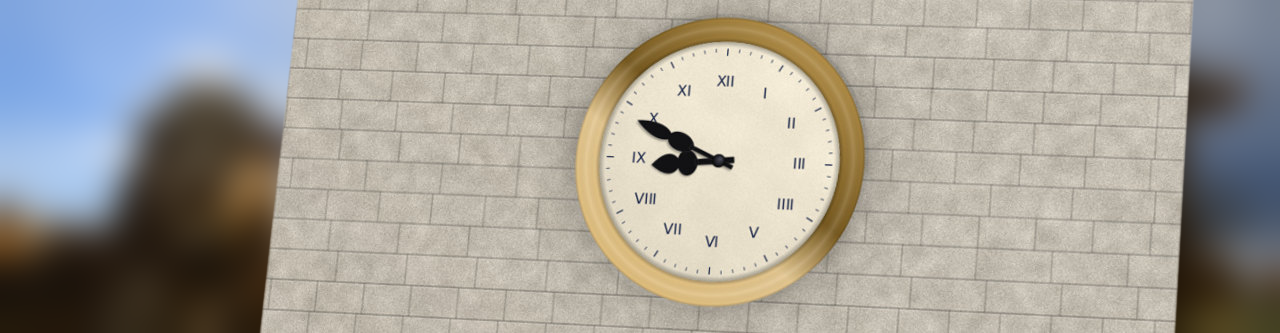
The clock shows 8 h 49 min
